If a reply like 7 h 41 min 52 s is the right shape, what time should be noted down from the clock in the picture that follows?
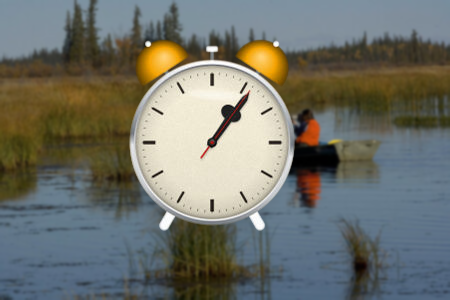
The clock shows 1 h 06 min 06 s
